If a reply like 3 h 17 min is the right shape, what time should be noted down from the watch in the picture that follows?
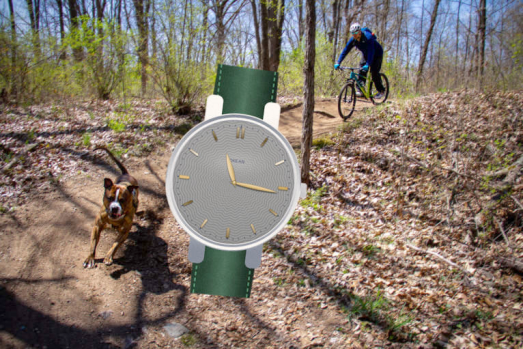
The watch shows 11 h 16 min
